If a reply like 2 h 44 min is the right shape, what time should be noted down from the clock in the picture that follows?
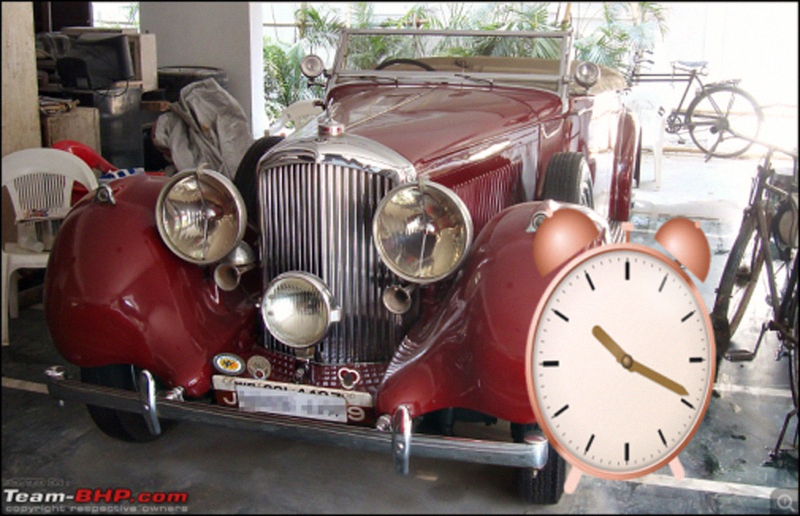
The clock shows 10 h 19 min
